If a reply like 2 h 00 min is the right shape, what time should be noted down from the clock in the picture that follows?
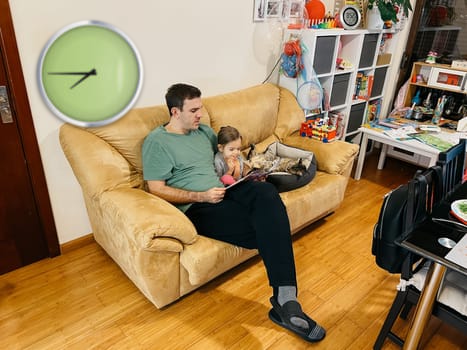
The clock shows 7 h 45 min
